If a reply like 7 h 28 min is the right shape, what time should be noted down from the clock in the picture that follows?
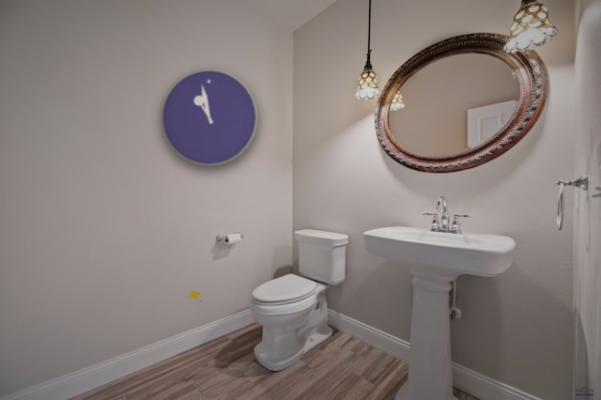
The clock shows 10 h 58 min
